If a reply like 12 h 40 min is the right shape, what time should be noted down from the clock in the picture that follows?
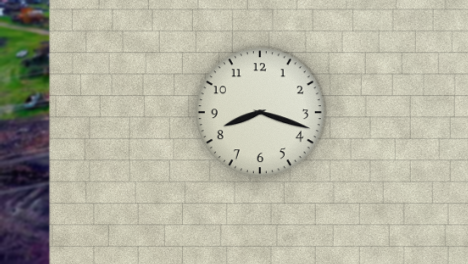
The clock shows 8 h 18 min
